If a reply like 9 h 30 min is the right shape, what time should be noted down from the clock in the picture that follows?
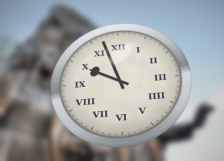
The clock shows 9 h 57 min
